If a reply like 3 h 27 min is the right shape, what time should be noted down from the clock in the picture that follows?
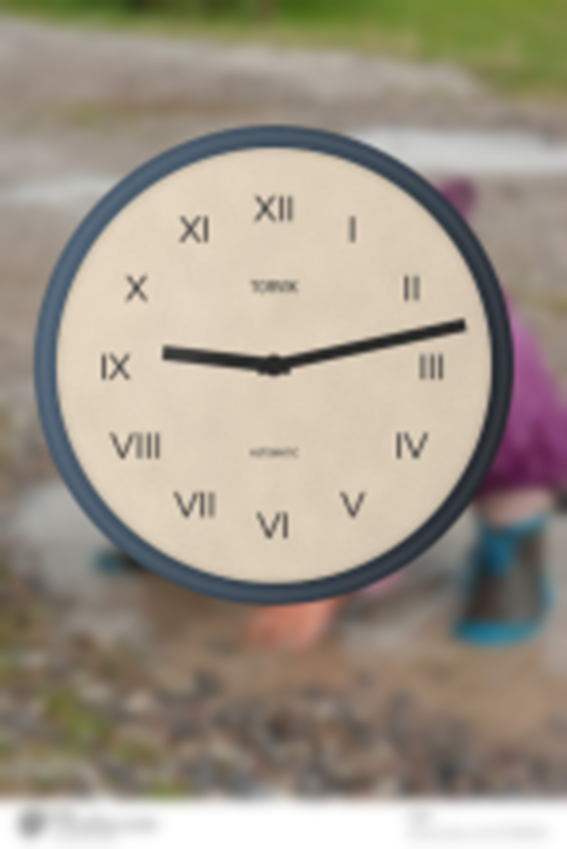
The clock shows 9 h 13 min
